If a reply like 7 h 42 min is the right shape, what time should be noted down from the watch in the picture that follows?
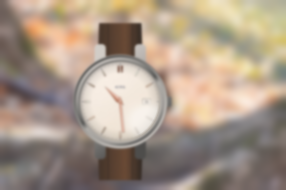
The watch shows 10 h 29 min
